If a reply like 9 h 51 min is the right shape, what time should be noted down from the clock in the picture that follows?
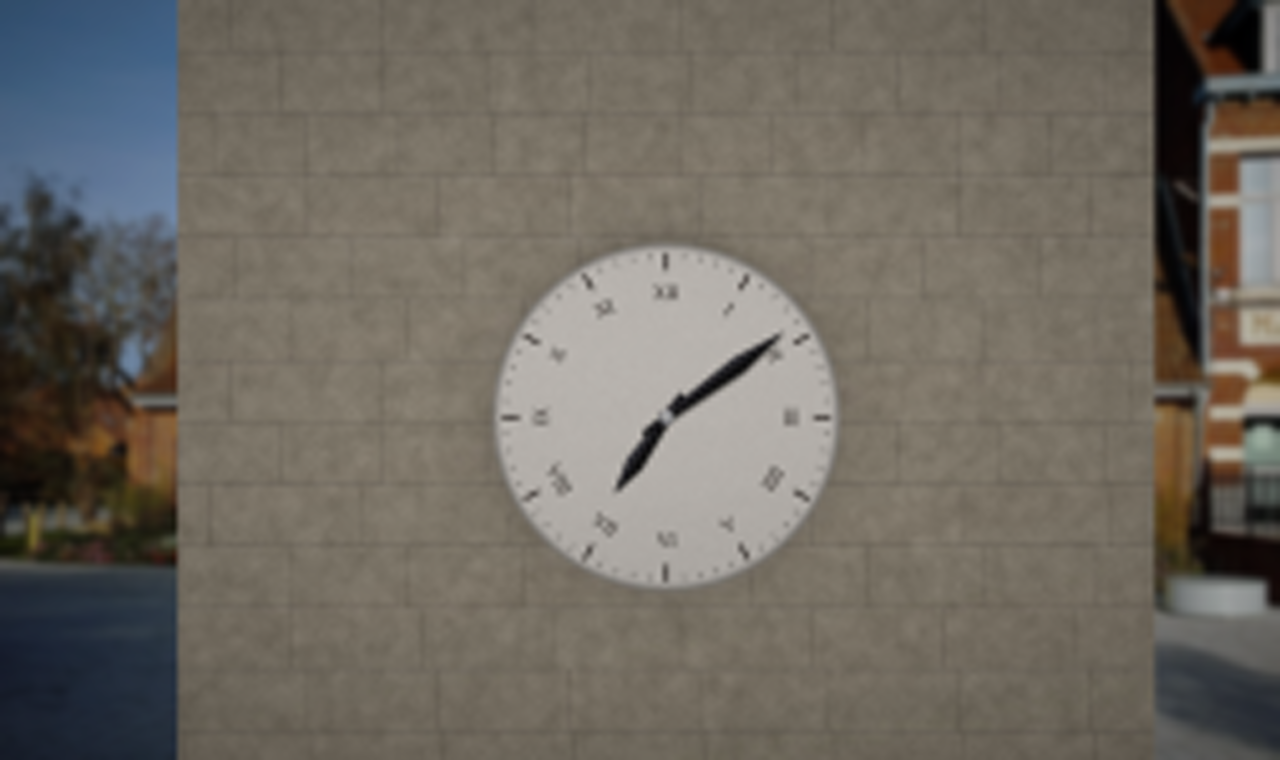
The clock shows 7 h 09 min
